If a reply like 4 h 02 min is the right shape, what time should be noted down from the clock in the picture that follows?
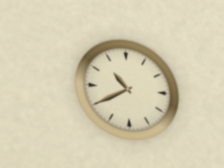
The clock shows 10 h 40 min
